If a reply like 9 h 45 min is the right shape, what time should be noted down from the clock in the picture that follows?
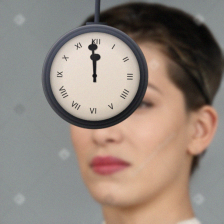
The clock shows 11 h 59 min
